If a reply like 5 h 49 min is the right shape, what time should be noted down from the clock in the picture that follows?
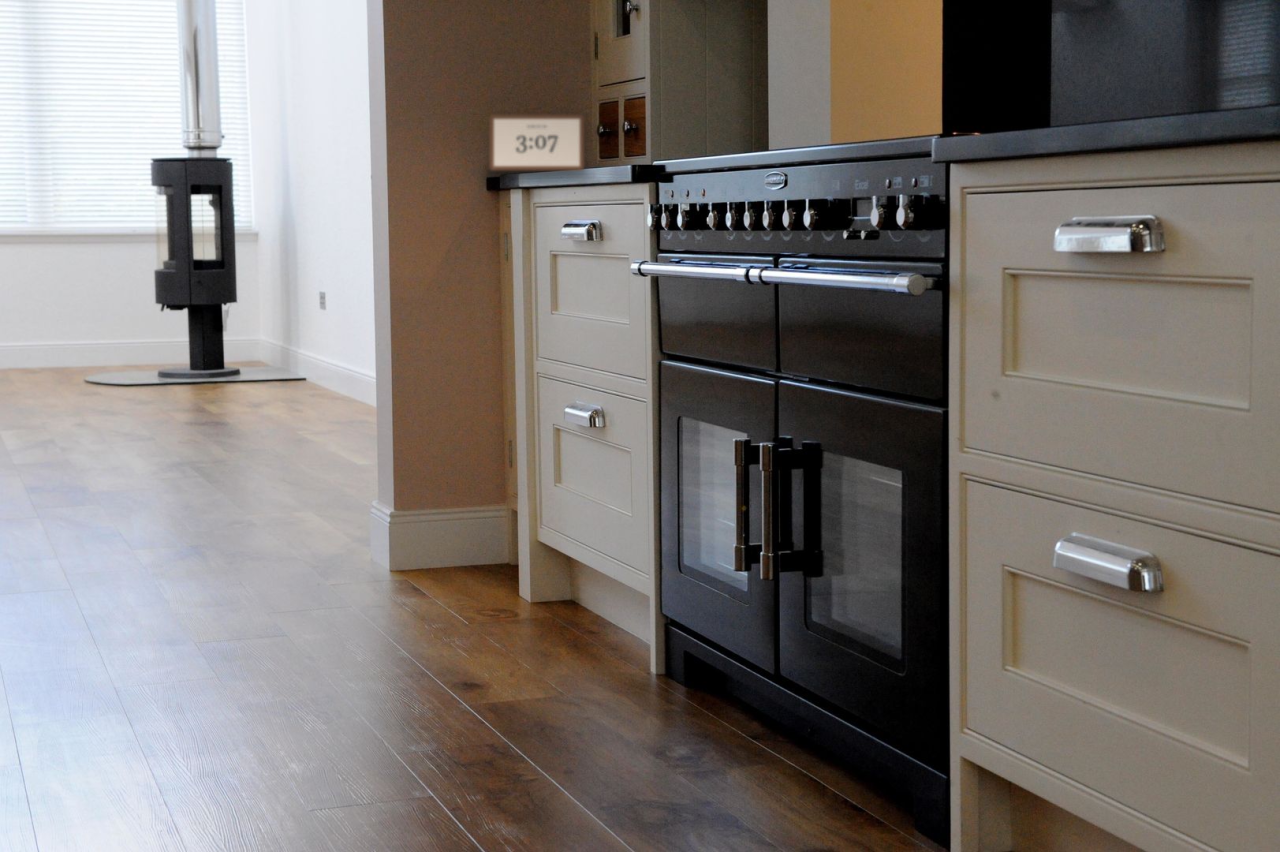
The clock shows 3 h 07 min
